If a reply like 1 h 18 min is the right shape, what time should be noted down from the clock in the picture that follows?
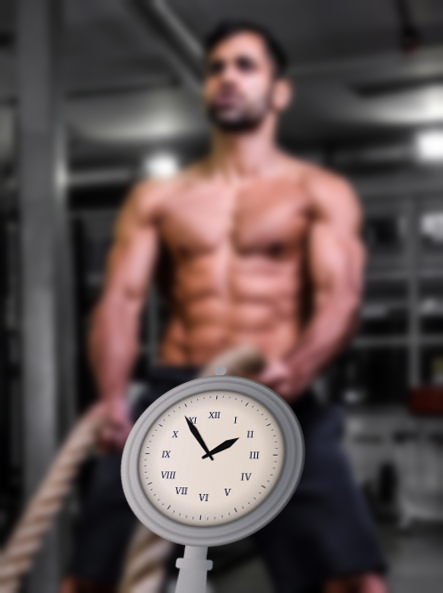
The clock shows 1 h 54 min
